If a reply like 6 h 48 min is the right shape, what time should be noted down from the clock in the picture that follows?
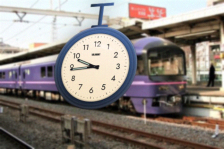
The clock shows 9 h 44 min
